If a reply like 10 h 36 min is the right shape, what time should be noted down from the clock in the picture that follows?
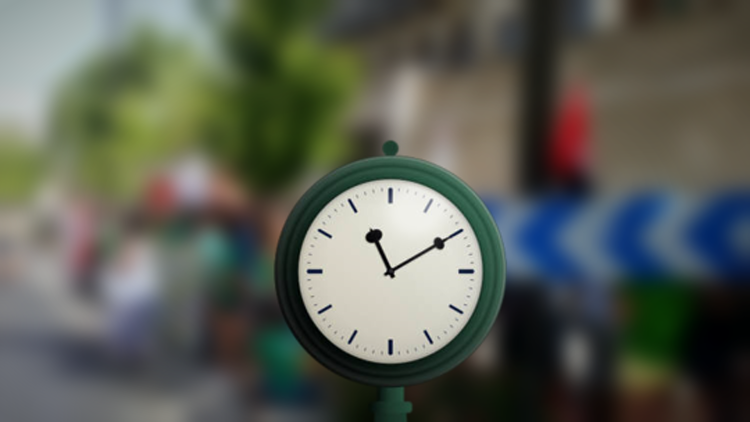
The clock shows 11 h 10 min
